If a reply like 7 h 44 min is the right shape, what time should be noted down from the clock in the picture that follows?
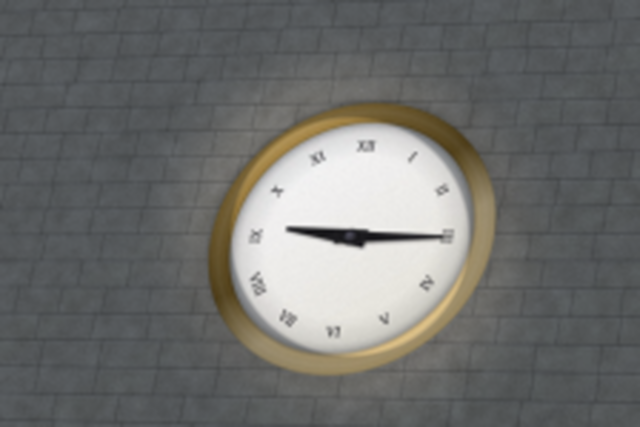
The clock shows 9 h 15 min
